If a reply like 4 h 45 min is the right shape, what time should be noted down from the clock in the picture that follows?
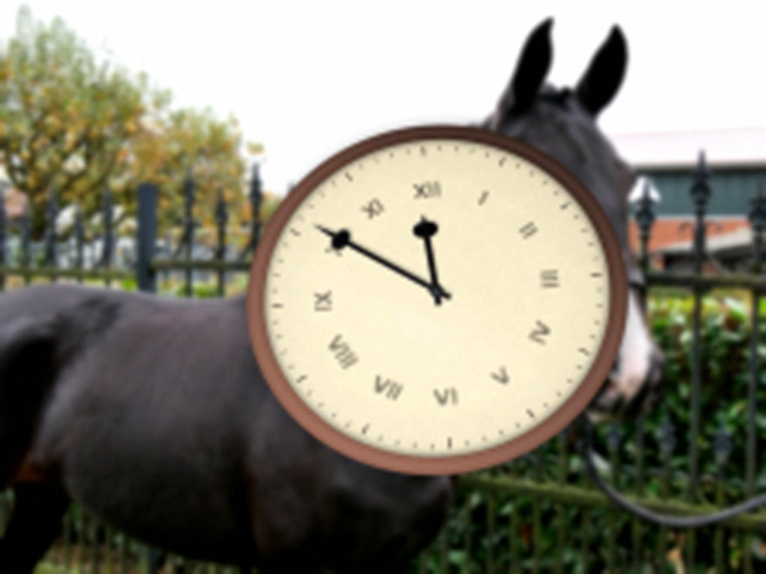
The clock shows 11 h 51 min
